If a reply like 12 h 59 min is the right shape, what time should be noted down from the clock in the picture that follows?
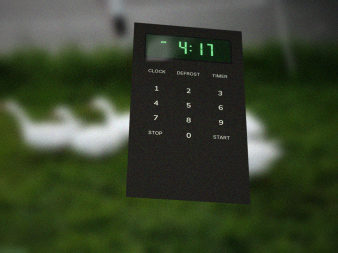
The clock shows 4 h 17 min
